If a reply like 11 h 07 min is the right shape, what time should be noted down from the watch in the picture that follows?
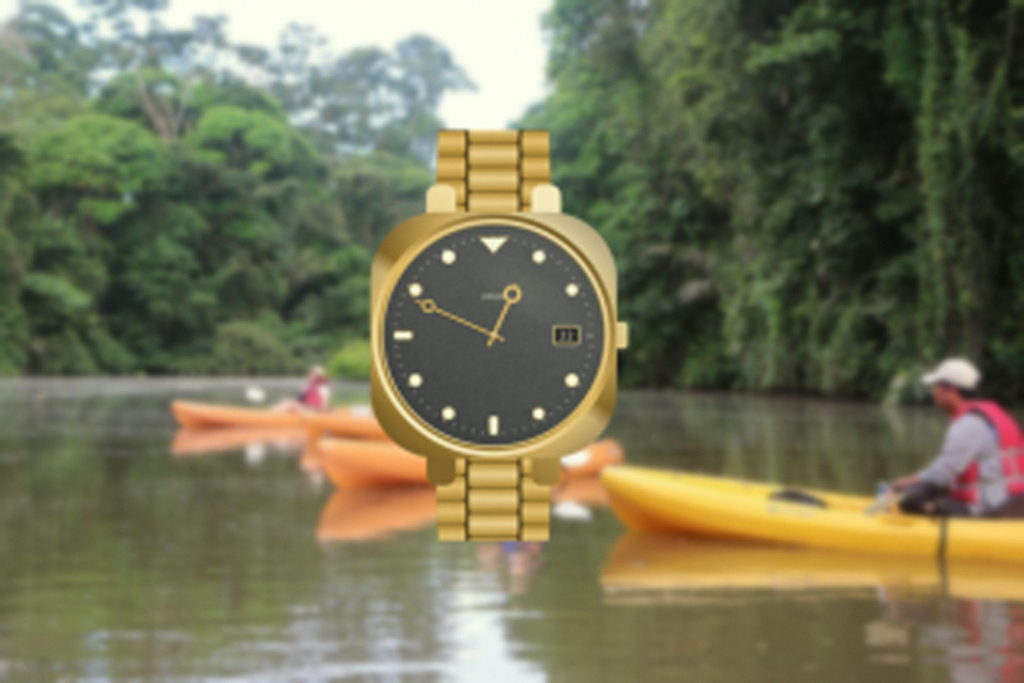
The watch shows 12 h 49 min
